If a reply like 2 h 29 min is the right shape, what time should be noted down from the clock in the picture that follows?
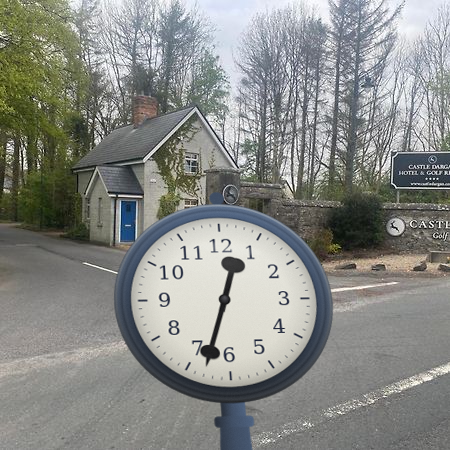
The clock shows 12 h 33 min
